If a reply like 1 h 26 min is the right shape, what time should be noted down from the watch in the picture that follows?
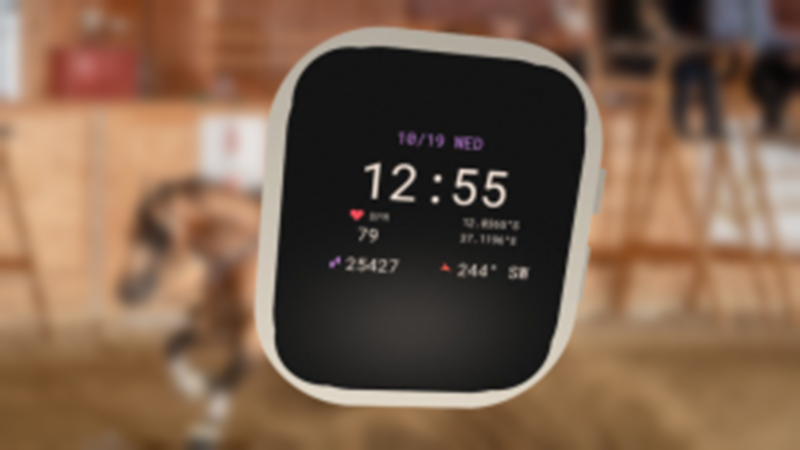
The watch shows 12 h 55 min
